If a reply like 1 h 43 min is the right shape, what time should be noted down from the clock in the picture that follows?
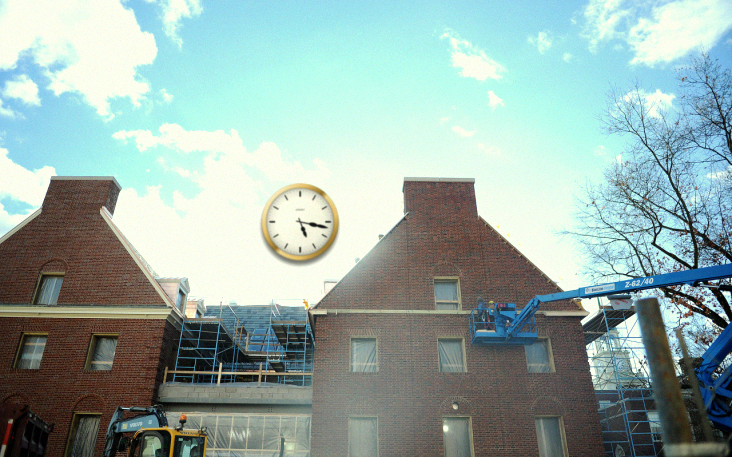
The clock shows 5 h 17 min
